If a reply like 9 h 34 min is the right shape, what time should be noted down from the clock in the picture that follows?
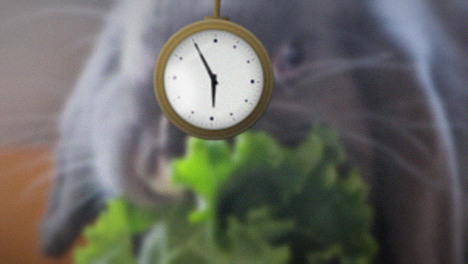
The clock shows 5 h 55 min
